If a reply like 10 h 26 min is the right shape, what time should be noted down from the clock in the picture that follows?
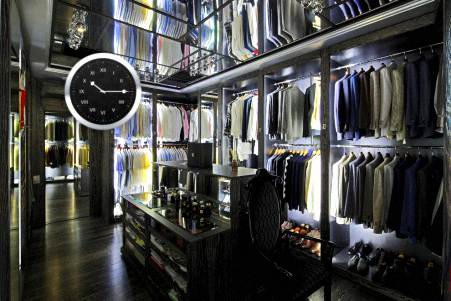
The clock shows 10 h 15 min
